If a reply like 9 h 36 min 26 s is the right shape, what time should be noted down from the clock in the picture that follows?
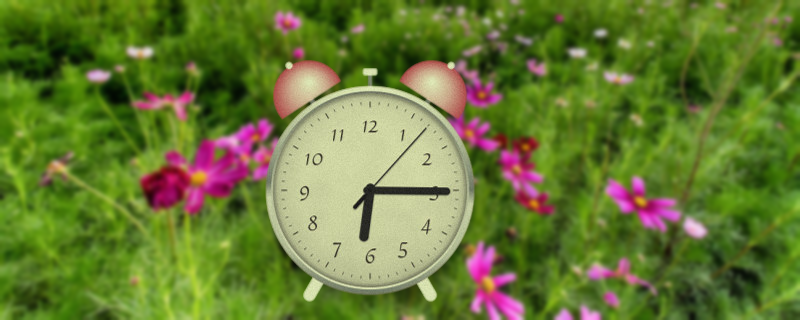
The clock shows 6 h 15 min 07 s
